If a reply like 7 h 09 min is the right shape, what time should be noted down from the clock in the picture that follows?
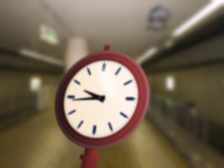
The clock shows 9 h 44 min
